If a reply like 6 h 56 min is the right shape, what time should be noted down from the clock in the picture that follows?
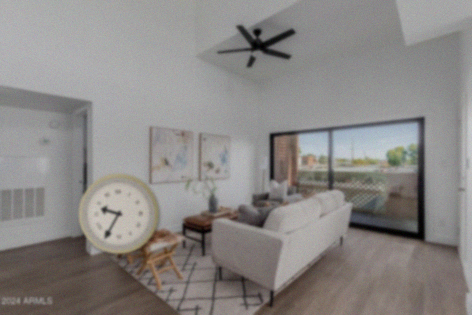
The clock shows 9 h 35 min
